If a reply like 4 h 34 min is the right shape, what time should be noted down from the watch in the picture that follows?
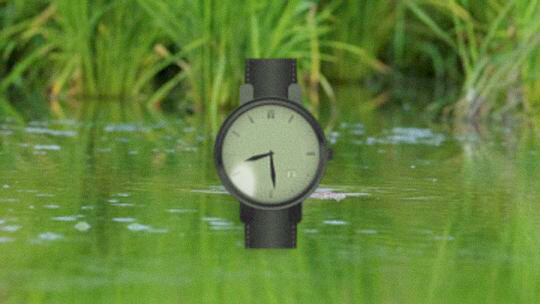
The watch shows 8 h 29 min
